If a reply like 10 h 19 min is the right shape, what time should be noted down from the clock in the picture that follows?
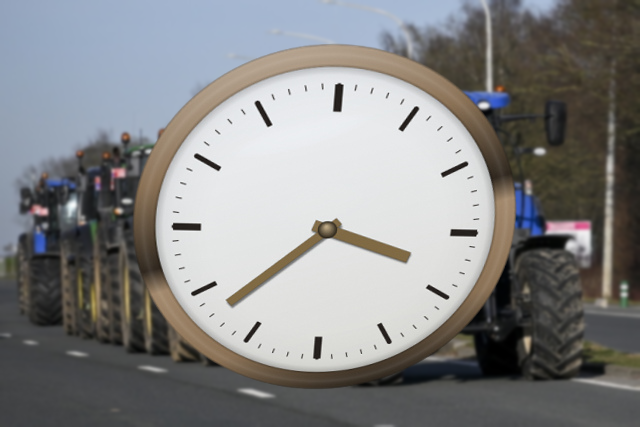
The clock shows 3 h 38 min
